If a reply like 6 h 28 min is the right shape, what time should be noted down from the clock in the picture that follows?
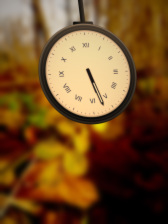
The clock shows 5 h 27 min
